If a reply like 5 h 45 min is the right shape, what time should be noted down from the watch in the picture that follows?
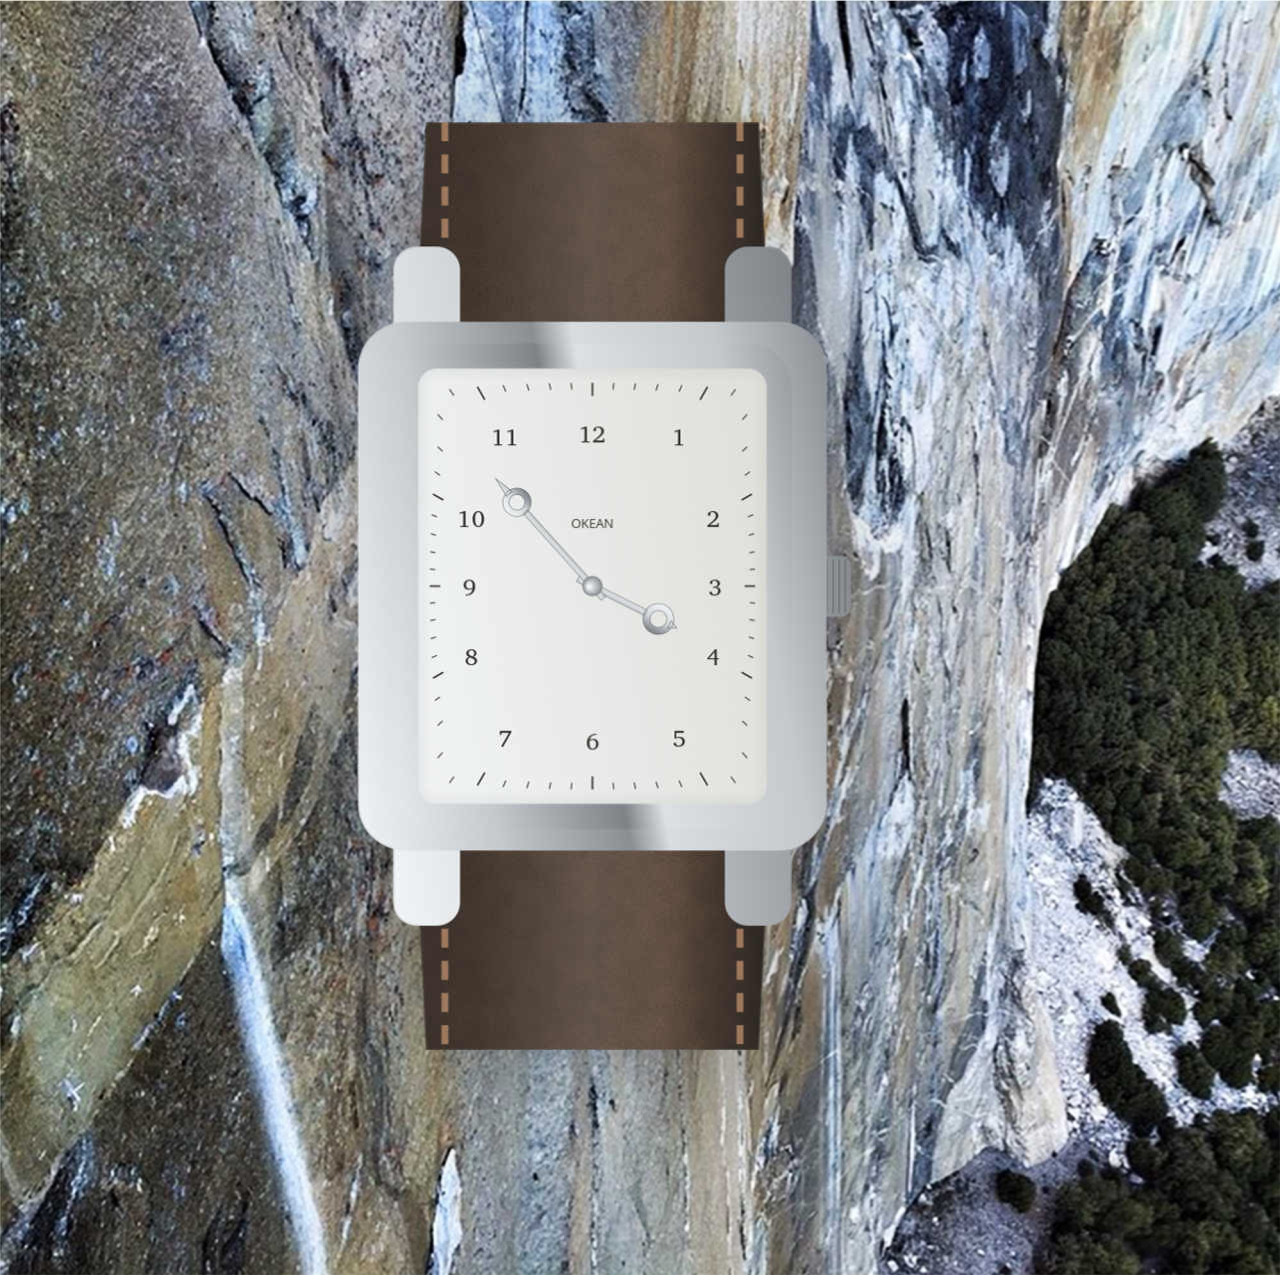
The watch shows 3 h 53 min
